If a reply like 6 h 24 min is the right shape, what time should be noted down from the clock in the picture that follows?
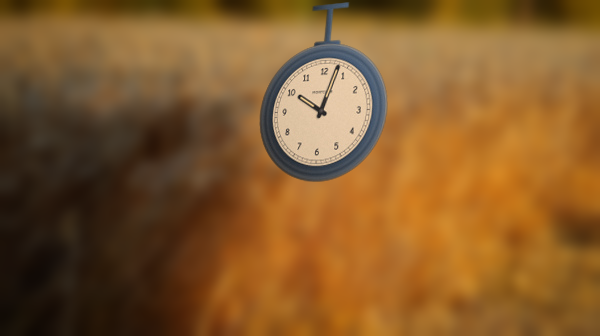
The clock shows 10 h 03 min
